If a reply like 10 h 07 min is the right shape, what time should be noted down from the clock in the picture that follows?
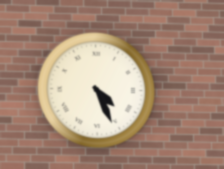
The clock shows 4 h 26 min
